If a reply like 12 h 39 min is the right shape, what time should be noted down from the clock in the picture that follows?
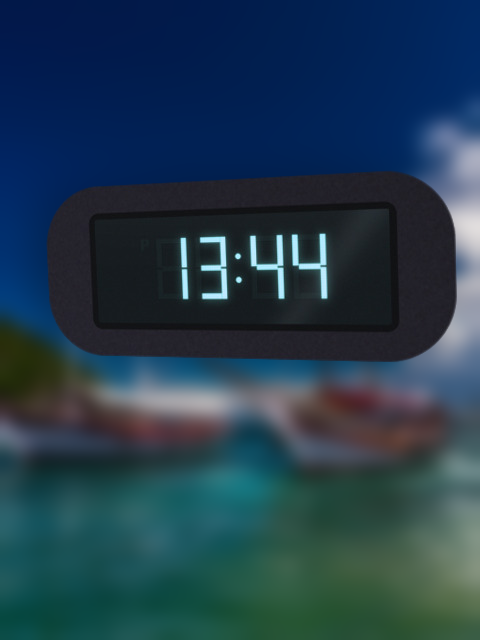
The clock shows 13 h 44 min
